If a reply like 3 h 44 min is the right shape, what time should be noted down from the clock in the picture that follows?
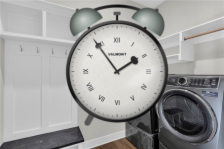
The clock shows 1 h 54 min
